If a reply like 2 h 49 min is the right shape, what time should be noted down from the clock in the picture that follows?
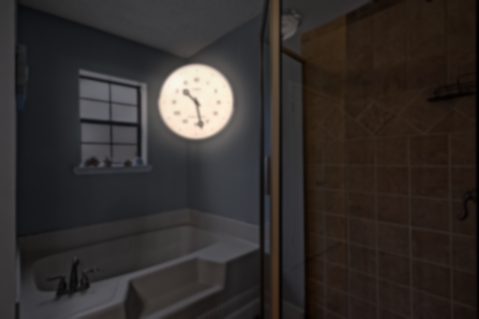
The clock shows 10 h 28 min
